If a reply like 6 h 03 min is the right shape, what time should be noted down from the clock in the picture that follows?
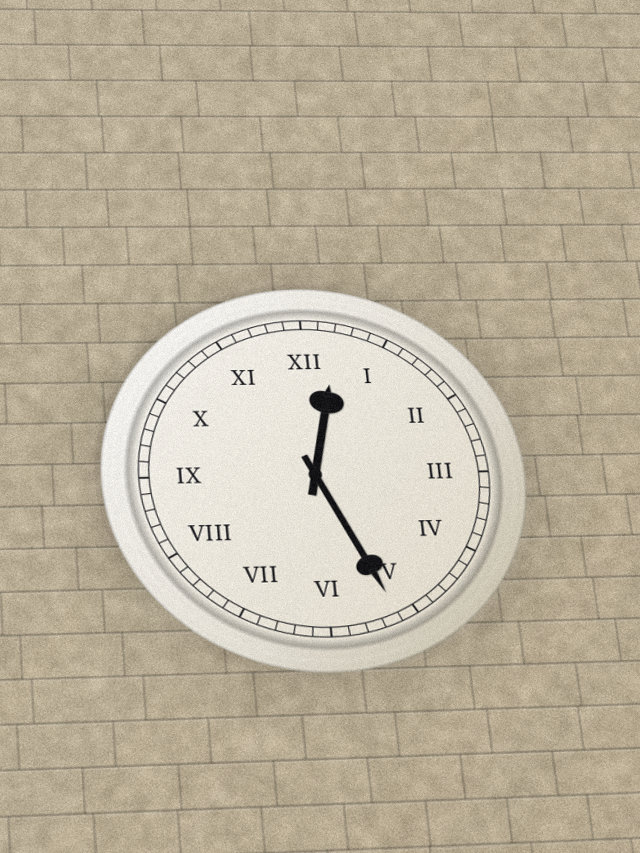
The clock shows 12 h 26 min
